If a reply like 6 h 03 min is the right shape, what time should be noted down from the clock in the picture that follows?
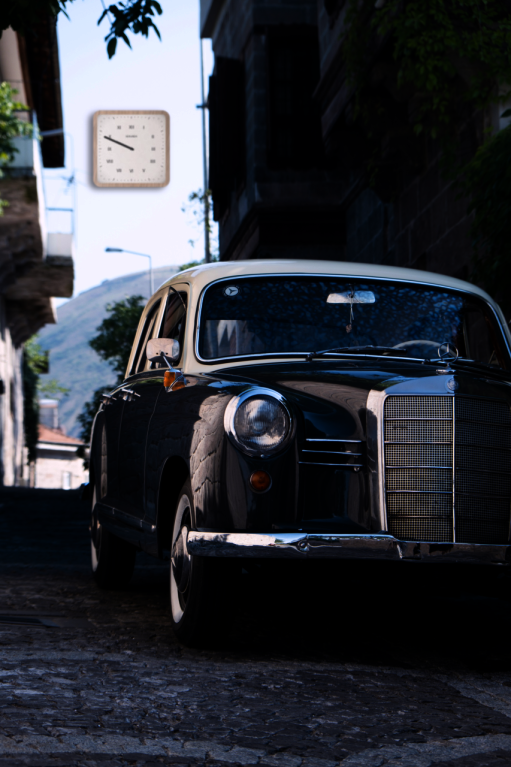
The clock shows 9 h 49 min
